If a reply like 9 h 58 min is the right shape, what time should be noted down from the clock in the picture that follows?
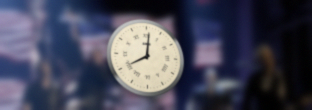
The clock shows 8 h 01 min
